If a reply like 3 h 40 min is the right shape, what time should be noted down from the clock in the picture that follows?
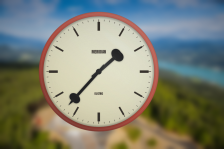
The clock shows 1 h 37 min
